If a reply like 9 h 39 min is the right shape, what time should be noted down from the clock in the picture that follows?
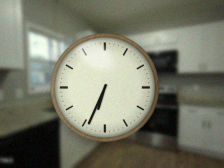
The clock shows 6 h 34 min
